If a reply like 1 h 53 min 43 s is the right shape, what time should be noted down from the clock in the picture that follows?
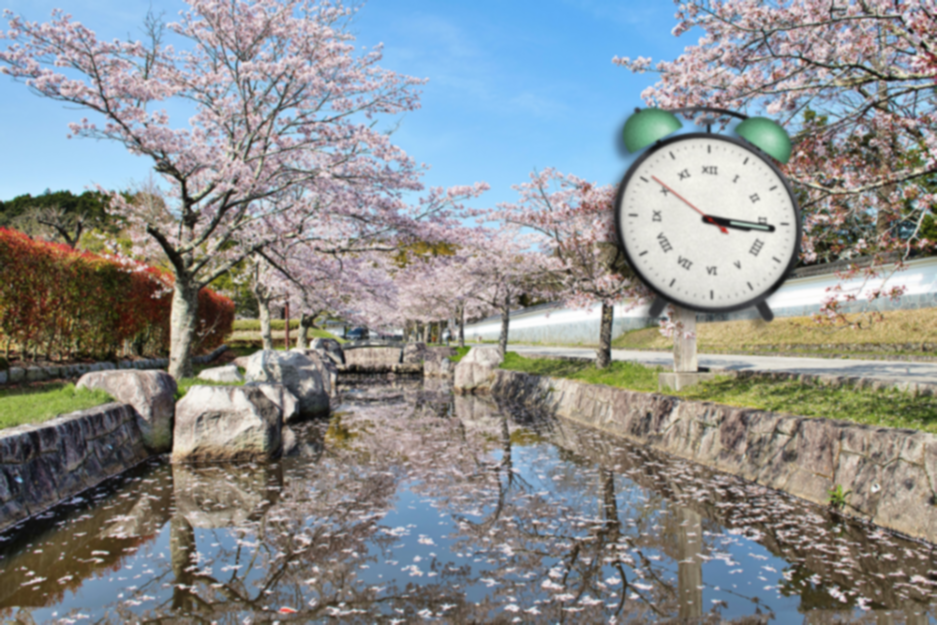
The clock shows 3 h 15 min 51 s
